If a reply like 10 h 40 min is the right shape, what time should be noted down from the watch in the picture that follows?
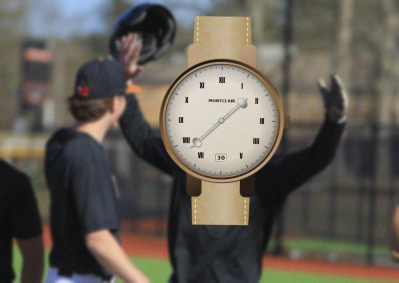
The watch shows 1 h 38 min
